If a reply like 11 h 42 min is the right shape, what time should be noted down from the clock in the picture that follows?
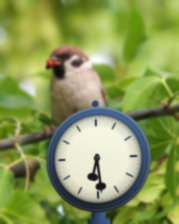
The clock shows 6 h 29 min
